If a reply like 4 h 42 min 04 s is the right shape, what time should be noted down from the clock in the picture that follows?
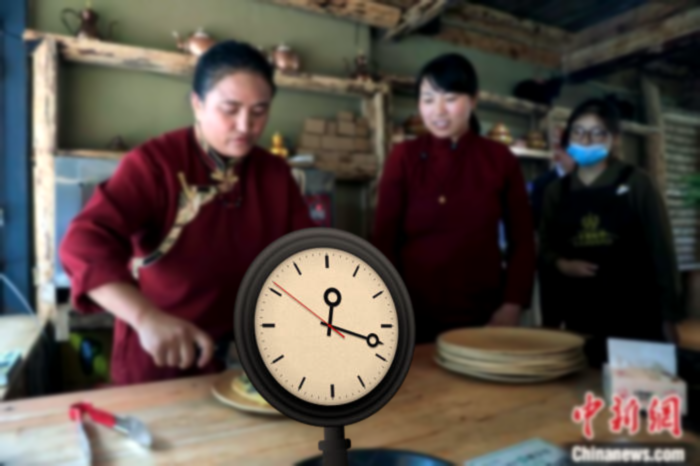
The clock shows 12 h 17 min 51 s
